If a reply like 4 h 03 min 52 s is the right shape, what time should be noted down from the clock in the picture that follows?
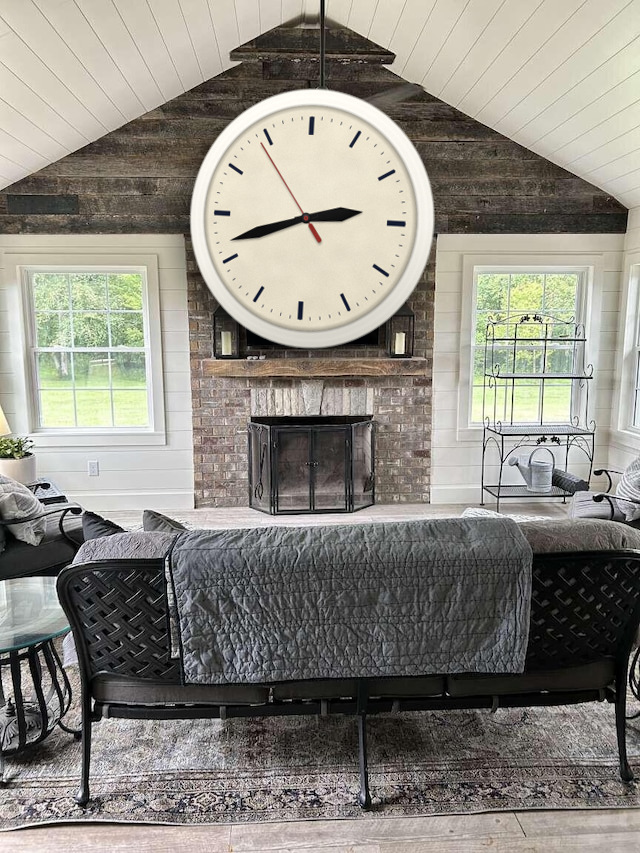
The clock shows 2 h 41 min 54 s
